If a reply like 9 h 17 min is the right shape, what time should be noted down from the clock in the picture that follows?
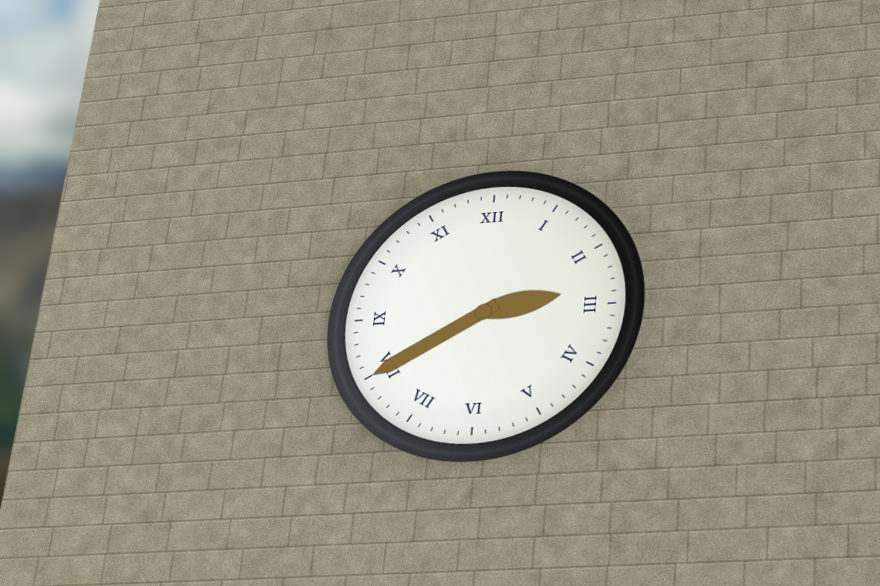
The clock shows 2 h 40 min
